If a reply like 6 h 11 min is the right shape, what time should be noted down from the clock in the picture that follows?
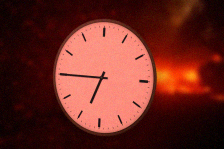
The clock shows 6 h 45 min
